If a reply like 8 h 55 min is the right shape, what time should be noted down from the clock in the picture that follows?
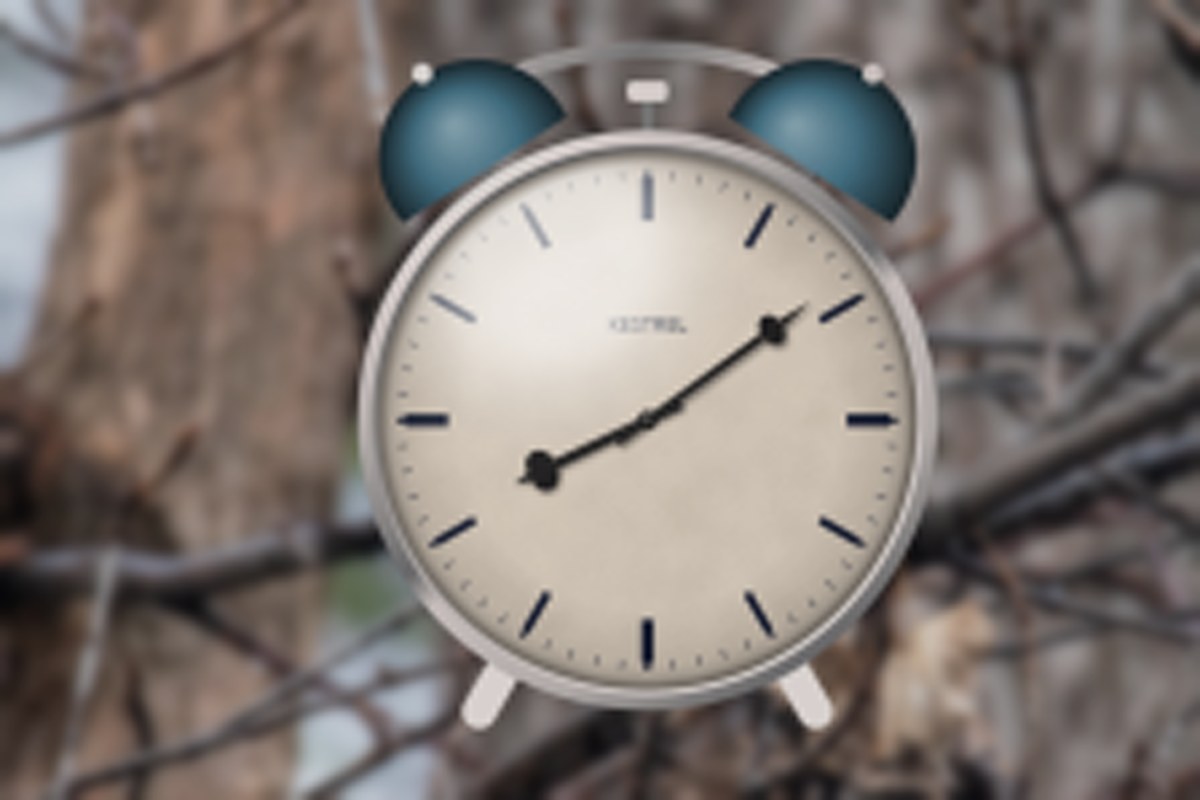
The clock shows 8 h 09 min
